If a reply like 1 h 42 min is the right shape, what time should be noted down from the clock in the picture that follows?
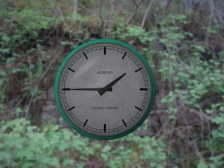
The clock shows 1 h 45 min
